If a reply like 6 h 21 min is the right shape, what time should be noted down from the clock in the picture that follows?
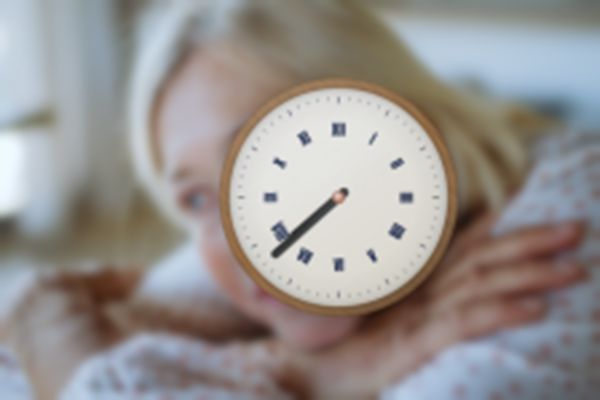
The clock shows 7 h 38 min
